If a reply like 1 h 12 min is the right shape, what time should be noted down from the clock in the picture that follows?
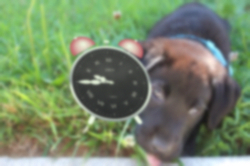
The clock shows 9 h 45 min
